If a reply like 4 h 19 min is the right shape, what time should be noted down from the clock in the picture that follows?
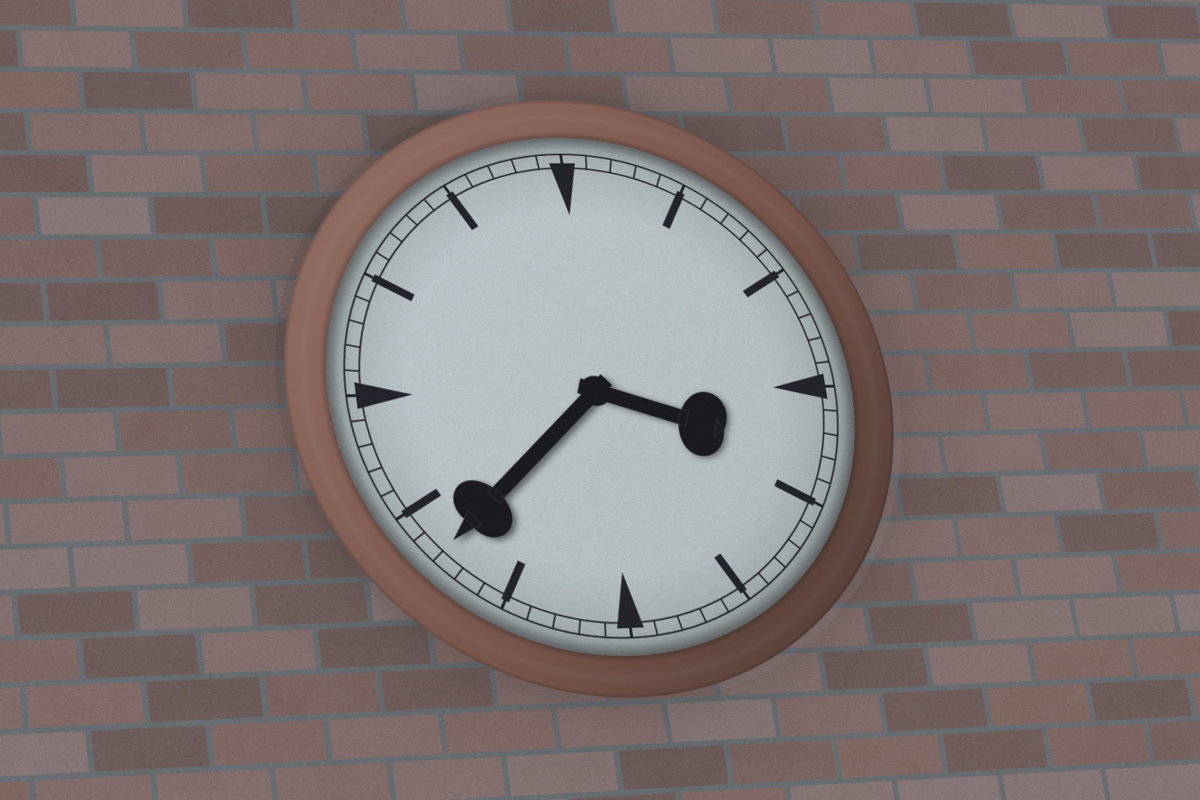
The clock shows 3 h 38 min
